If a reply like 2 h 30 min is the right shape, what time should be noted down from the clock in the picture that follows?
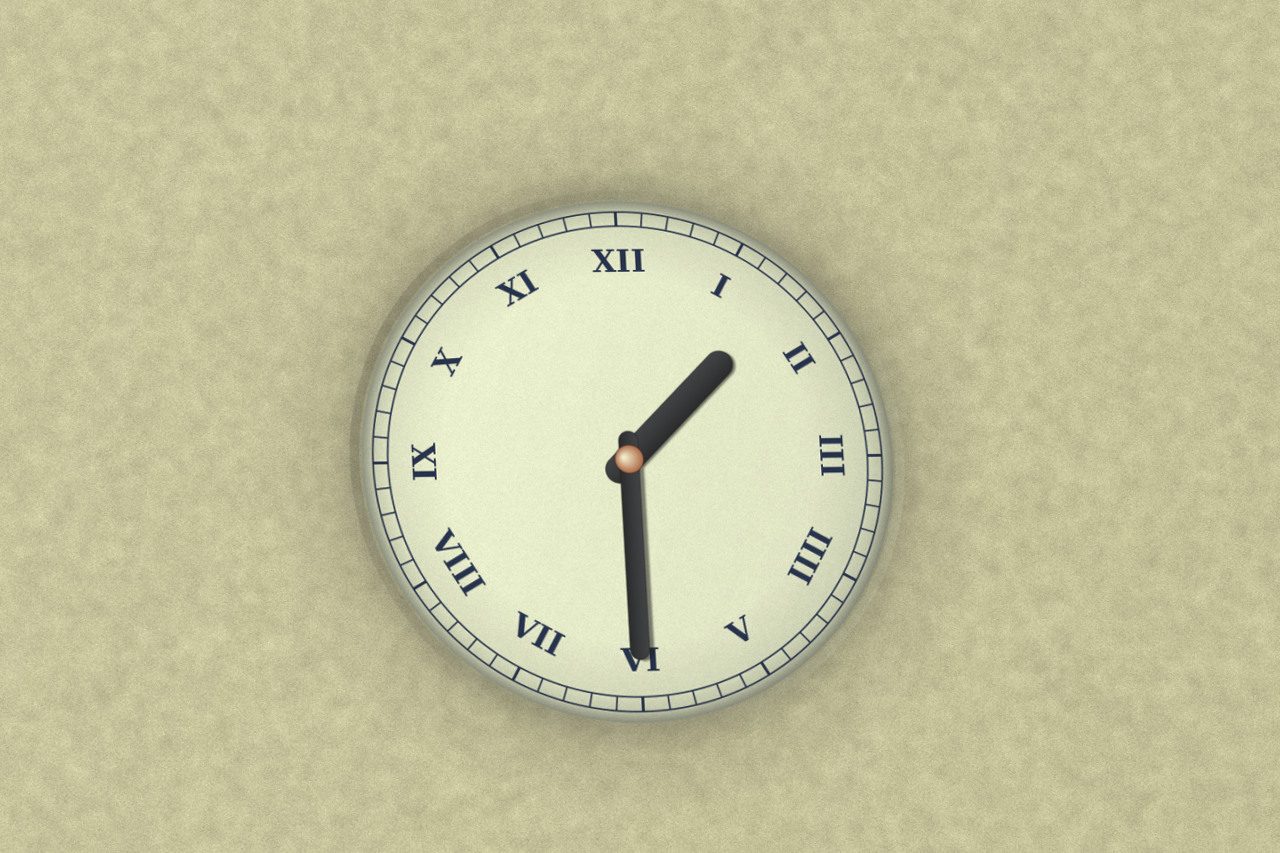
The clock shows 1 h 30 min
